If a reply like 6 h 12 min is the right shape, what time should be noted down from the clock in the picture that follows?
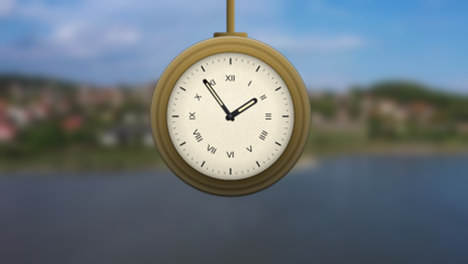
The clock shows 1 h 54 min
